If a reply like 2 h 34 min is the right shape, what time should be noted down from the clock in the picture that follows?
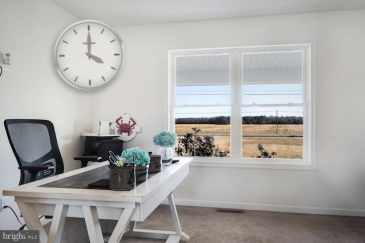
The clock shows 4 h 00 min
